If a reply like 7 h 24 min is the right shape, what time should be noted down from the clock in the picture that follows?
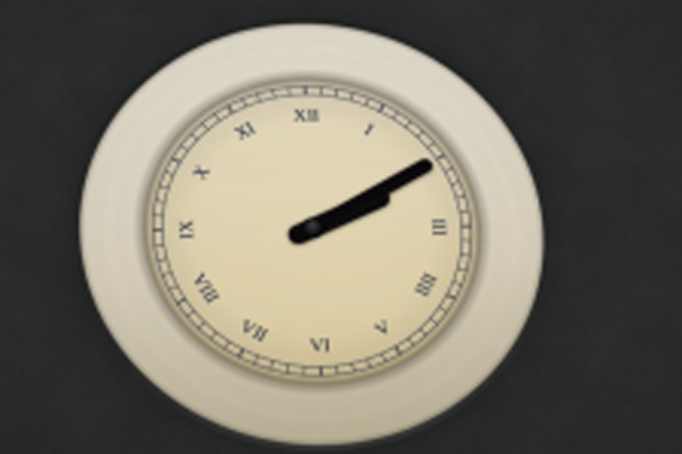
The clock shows 2 h 10 min
